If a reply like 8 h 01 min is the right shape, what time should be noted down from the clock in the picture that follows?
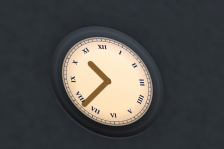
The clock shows 10 h 38 min
